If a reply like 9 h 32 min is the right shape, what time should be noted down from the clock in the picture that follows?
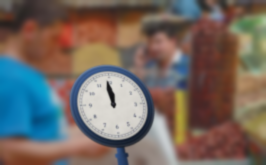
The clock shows 11 h 59 min
